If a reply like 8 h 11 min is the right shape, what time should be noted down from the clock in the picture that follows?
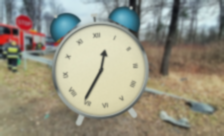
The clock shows 12 h 36 min
